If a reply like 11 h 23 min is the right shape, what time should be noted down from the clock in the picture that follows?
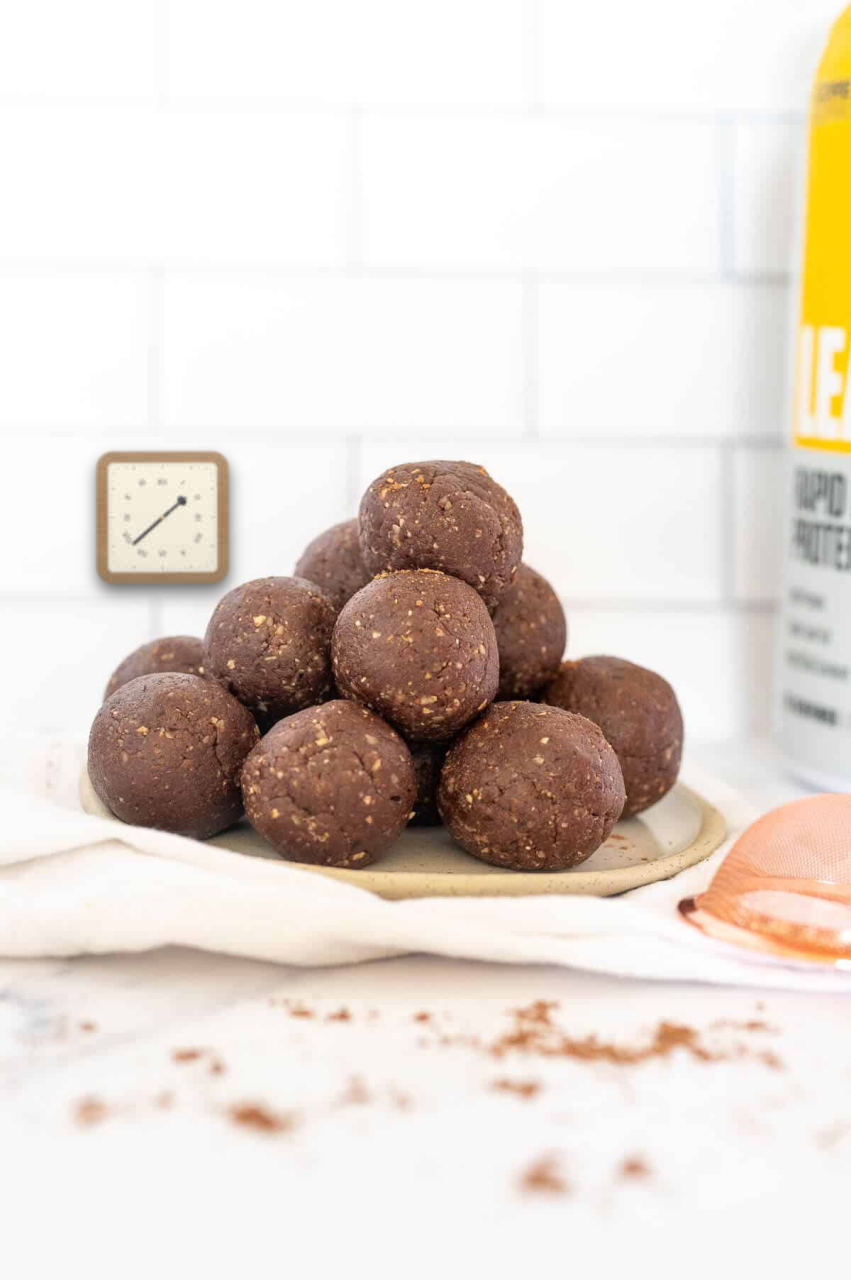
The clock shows 1 h 38 min
